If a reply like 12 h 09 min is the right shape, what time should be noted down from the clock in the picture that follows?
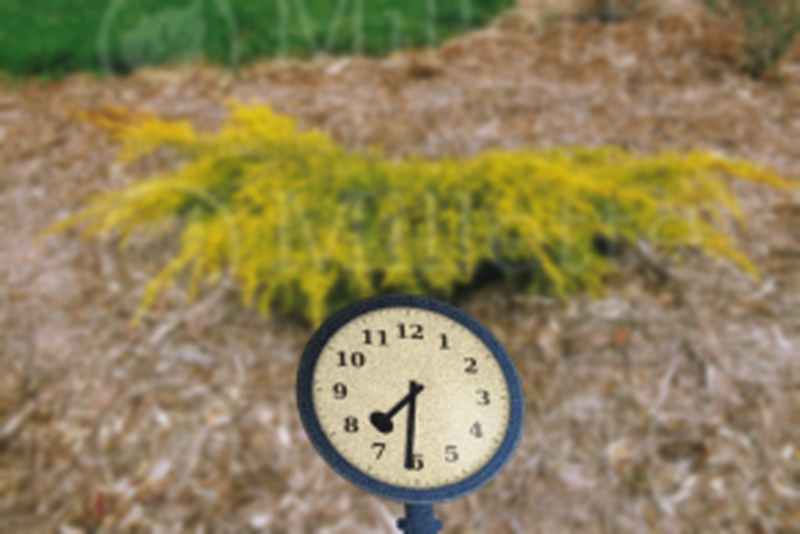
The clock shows 7 h 31 min
